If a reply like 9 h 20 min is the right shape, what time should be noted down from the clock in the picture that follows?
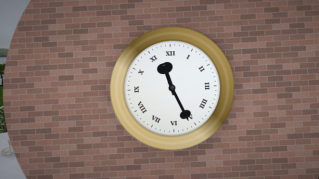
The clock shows 11 h 26 min
